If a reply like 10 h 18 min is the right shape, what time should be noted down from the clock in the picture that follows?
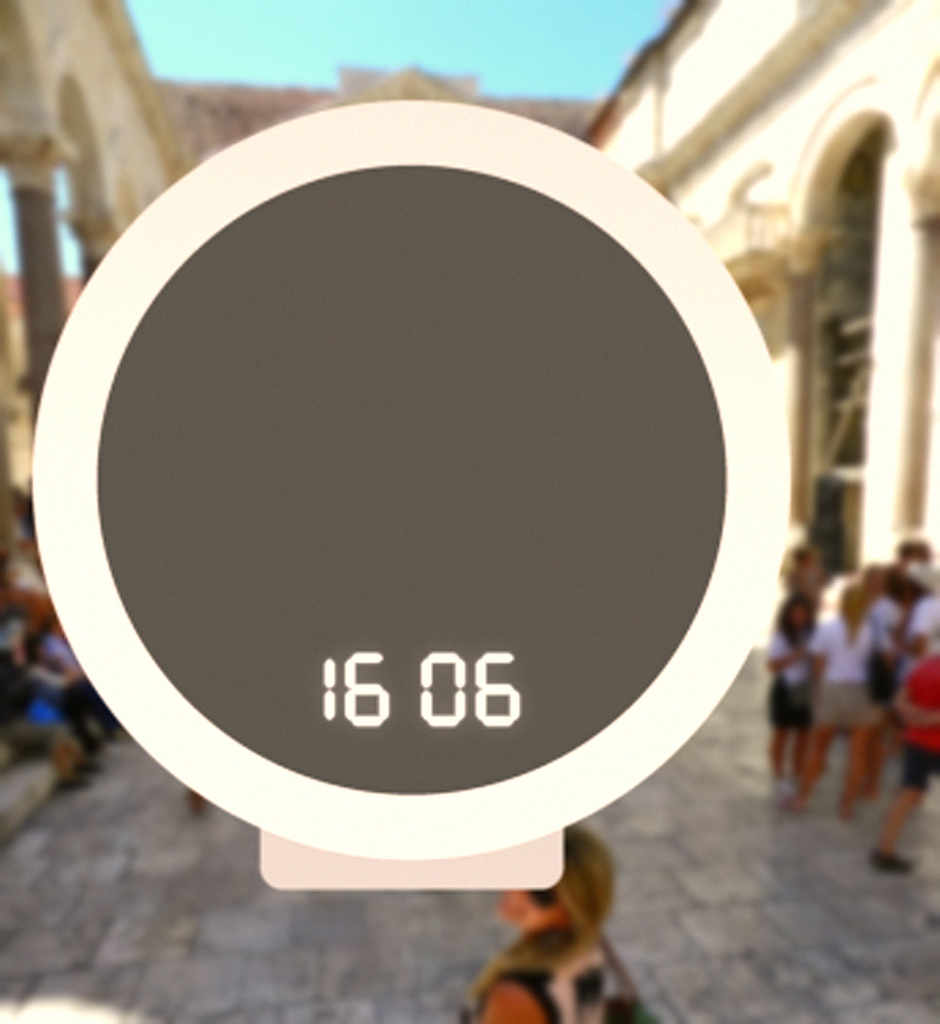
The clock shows 16 h 06 min
